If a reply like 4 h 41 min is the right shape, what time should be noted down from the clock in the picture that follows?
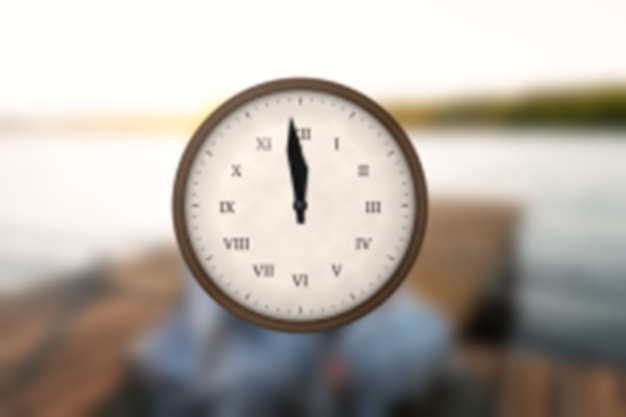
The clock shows 11 h 59 min
